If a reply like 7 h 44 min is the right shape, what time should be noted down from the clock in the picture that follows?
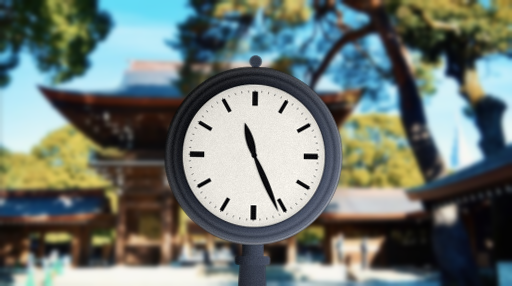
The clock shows 11 h 26 min
